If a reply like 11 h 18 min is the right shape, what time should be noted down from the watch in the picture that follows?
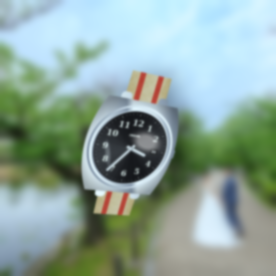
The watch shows 3 h 36 min
